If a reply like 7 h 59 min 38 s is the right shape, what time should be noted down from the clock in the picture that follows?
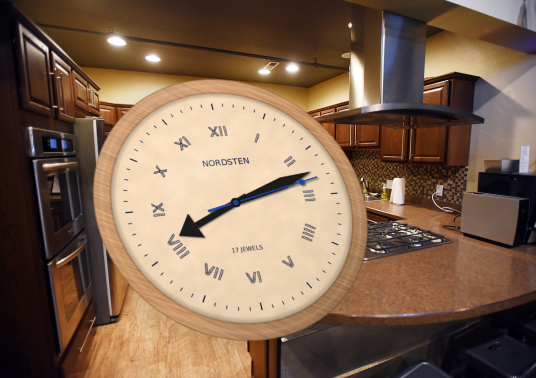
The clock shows 8 h 12 min 13 s
